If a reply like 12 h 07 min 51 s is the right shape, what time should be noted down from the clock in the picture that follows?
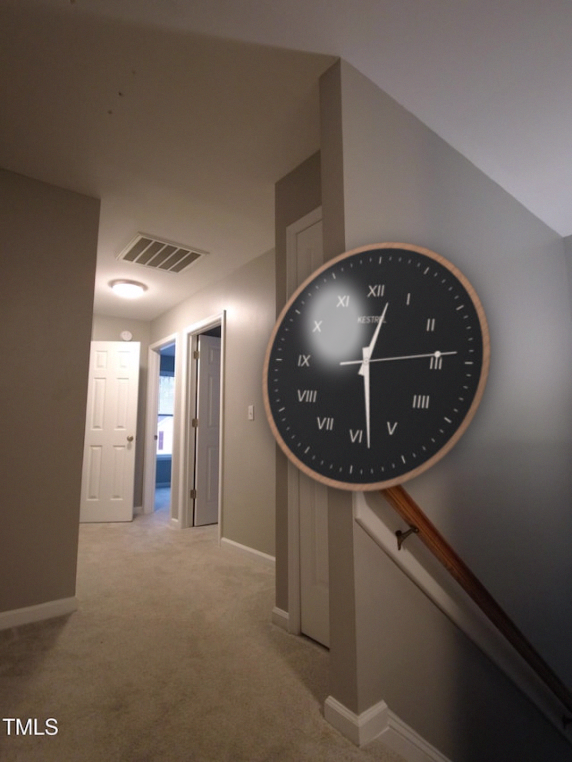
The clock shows 12 h 28 min 14 s
